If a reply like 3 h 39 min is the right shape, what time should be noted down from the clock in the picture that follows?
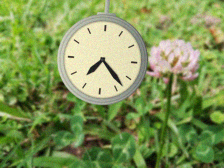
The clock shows 7 h 23 min
